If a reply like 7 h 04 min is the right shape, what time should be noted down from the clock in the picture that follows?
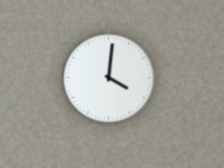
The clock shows 4 h 01 min
